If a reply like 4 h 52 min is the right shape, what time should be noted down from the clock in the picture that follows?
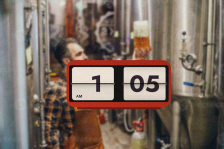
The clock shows 1 h 05 min
